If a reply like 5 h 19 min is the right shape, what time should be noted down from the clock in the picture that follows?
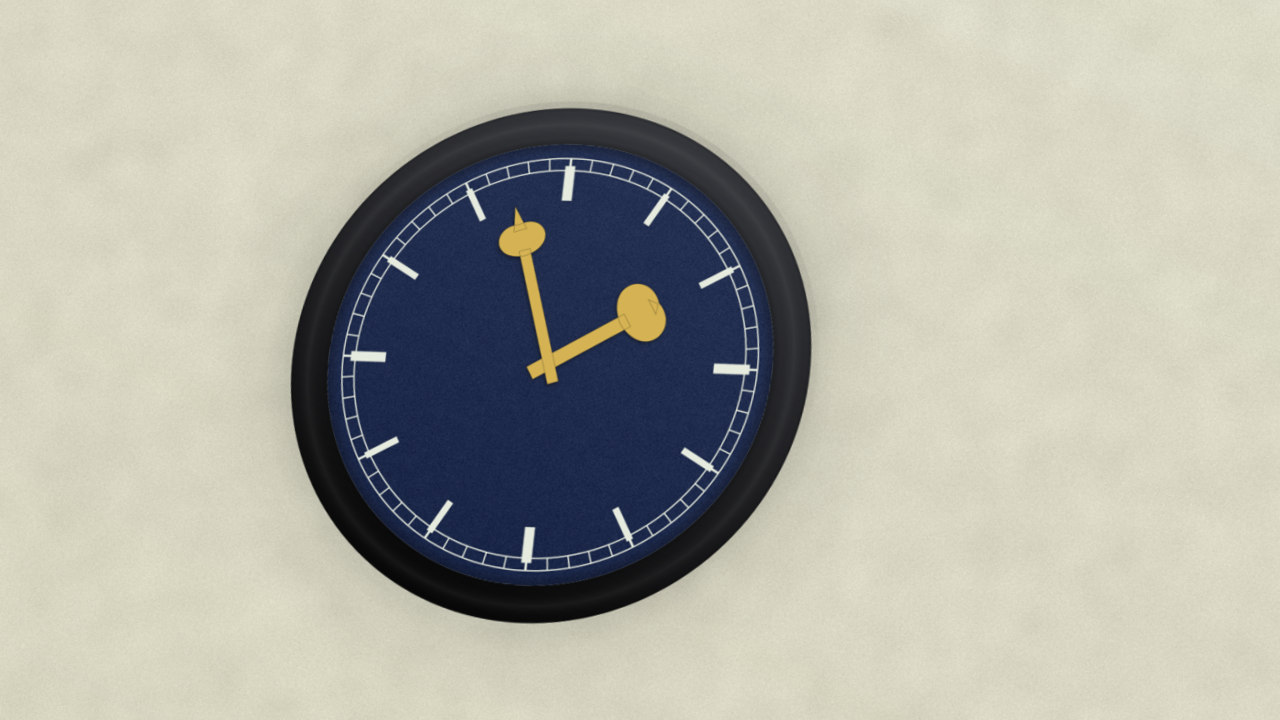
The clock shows 1 h 57 min
